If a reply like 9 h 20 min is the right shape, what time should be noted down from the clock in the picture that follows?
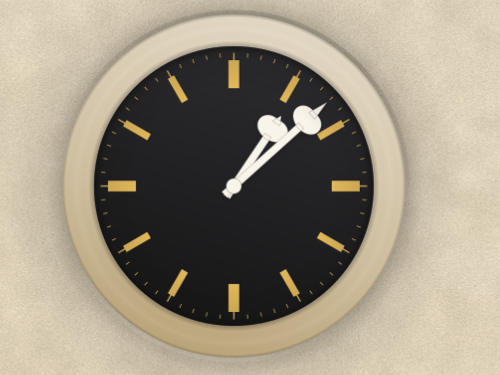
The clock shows 1 h 08 min
